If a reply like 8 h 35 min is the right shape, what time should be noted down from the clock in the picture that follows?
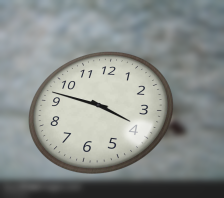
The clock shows 3 h 47 min
